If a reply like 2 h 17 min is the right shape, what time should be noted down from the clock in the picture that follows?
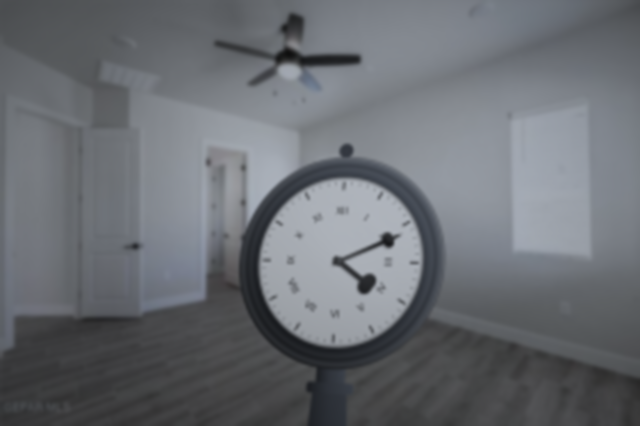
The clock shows 4 h 11 min
